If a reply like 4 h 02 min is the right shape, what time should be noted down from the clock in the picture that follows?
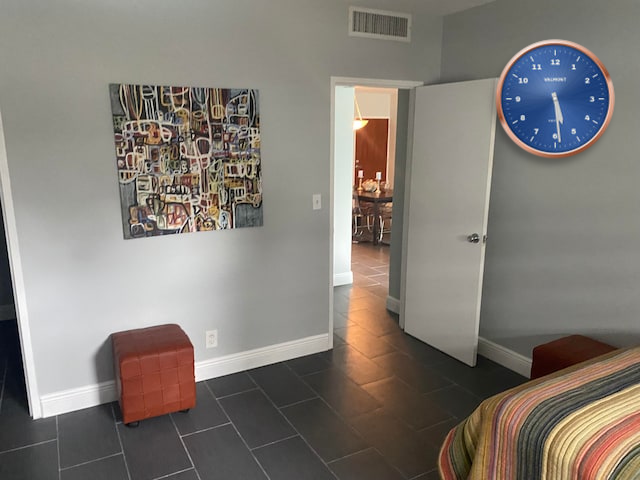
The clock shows 5 h 29 min
